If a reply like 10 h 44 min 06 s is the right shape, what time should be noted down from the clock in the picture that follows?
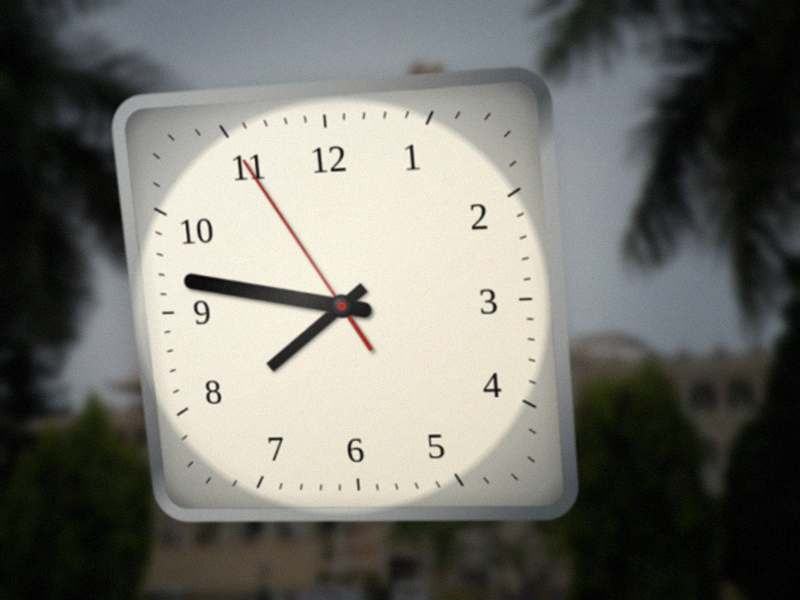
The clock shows 7 h 46 min 55 s
